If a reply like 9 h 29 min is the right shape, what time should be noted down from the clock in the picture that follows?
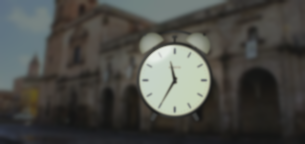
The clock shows 11 h 35 min
